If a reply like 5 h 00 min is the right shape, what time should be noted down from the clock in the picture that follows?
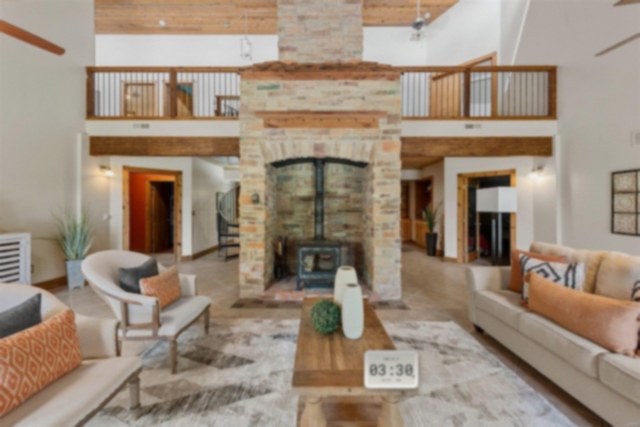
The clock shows 3 h 30 min
